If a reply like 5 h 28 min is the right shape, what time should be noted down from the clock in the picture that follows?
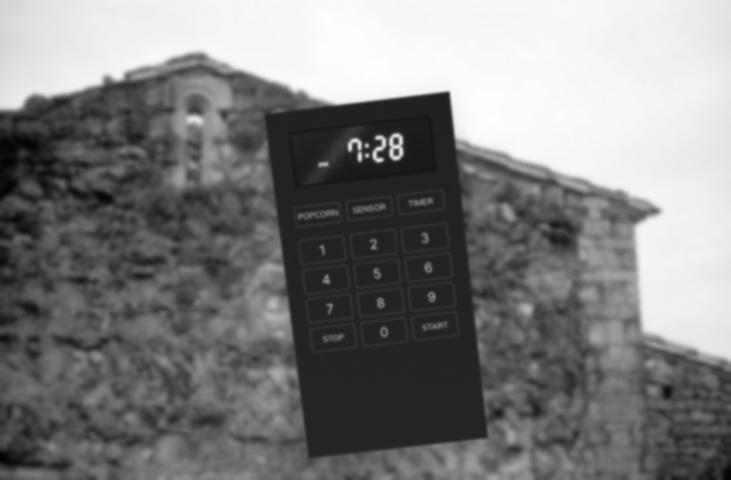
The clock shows 7 h 28 min
